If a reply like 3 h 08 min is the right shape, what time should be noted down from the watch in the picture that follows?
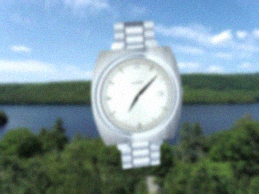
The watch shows 7 h 08 min
